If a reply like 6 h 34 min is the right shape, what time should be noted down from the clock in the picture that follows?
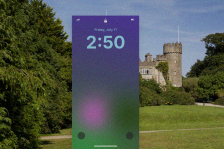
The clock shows 2 h 50 min
